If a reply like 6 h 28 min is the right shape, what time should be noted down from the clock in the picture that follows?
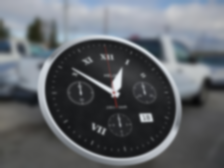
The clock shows 12 h 51 min
